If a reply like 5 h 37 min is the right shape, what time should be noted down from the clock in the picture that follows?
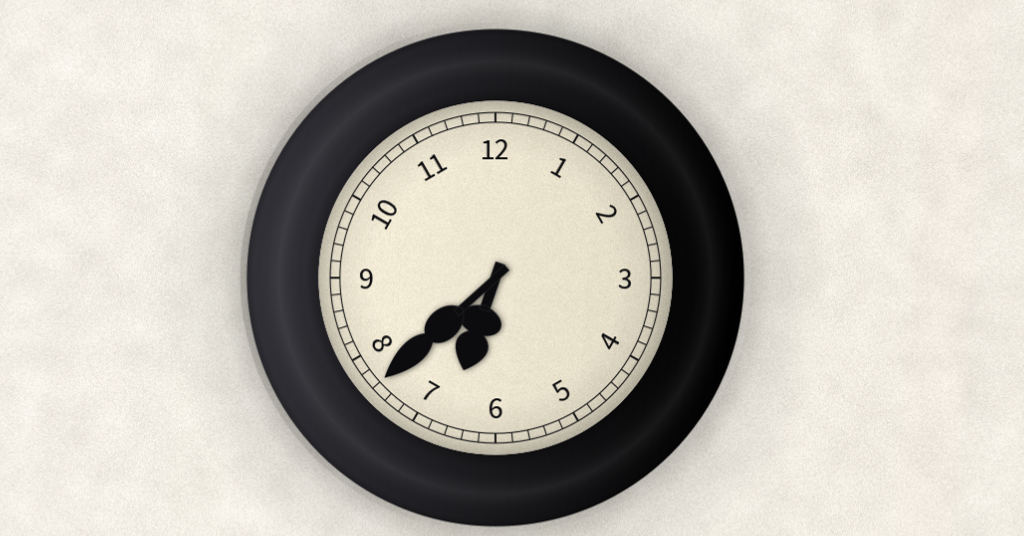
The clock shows 6 h 38 min
